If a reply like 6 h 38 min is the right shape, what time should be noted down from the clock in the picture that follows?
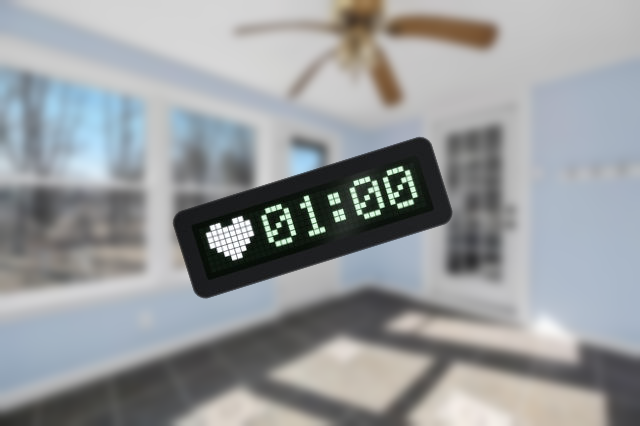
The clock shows 1 h 00 min
